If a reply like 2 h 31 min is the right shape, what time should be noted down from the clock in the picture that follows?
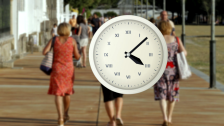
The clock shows 4 h 08 min
